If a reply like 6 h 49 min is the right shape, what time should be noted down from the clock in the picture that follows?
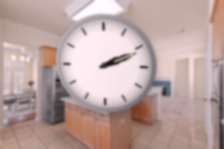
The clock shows 2 h 11 min
